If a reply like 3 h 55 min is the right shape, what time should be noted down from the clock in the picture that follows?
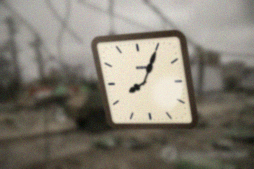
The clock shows 8 h 05 min
